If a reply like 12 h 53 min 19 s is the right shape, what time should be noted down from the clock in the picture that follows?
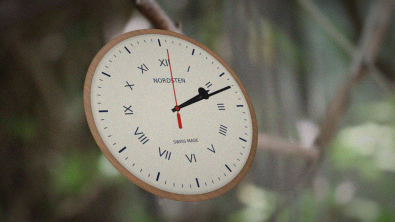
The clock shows 2 h 12 min 01 s
